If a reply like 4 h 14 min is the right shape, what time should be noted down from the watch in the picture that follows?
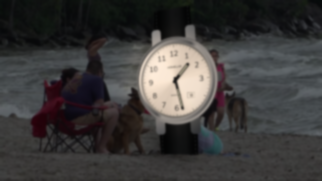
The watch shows 1 h 28 min
